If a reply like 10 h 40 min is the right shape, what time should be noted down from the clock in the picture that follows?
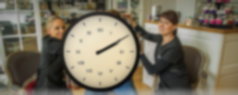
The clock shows 2 h 10 min
